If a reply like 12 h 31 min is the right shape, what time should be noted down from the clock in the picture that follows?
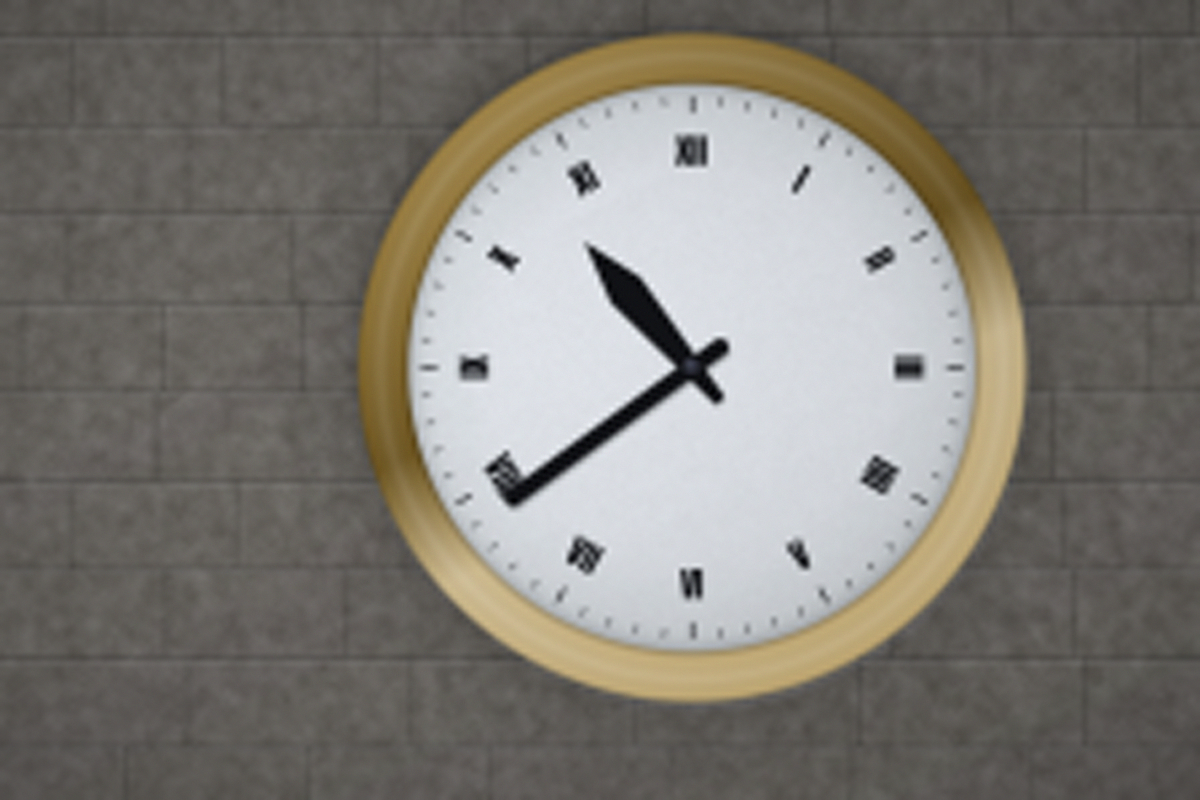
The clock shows 10 h 39 min
